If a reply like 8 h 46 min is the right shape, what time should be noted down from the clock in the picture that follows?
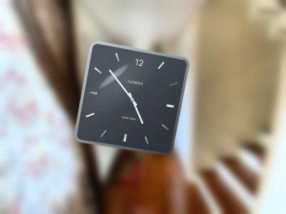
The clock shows 4 h 52 min
